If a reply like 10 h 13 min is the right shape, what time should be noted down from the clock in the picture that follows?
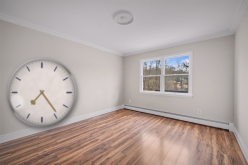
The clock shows 7 h 24 min
